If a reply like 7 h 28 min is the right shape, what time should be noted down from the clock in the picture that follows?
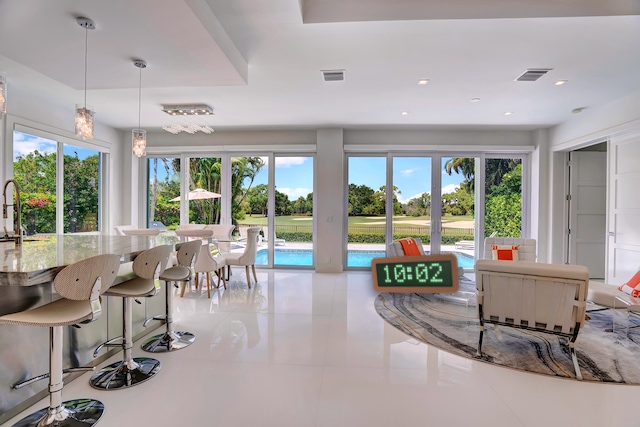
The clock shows 10 h 02 min
